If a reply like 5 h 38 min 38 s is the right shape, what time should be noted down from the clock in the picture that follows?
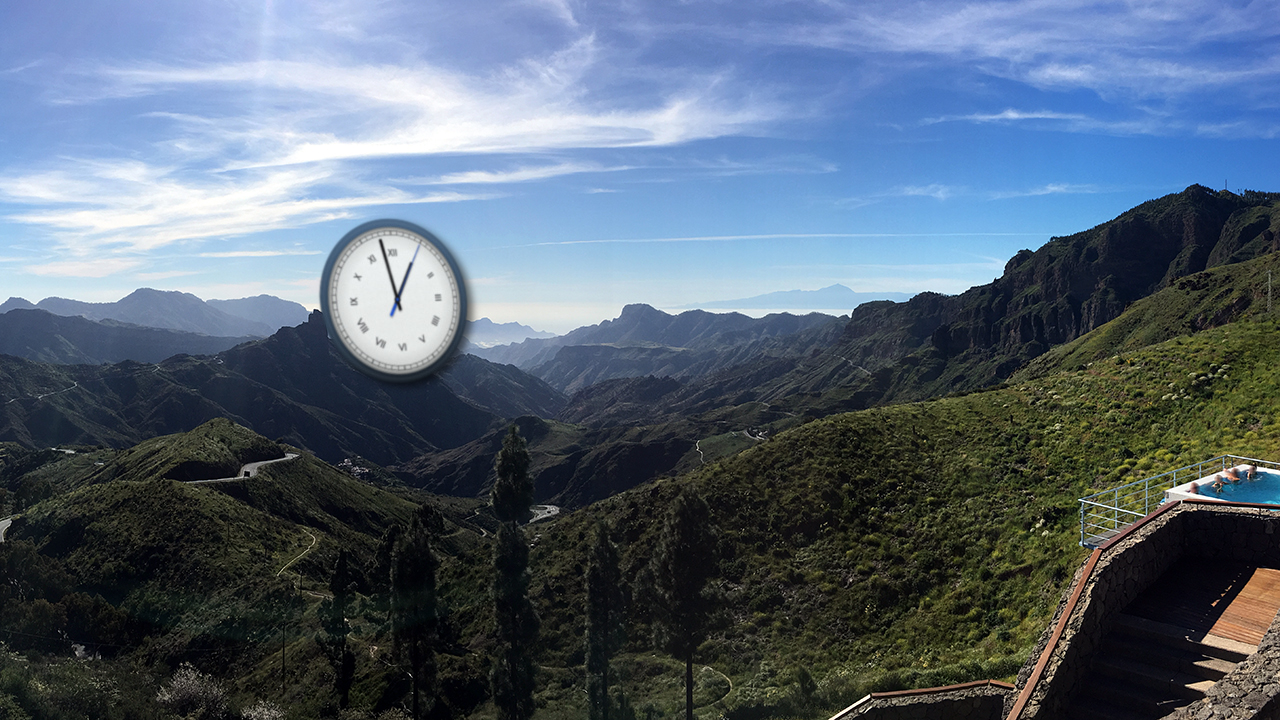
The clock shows 12 h 58 min 05 s
